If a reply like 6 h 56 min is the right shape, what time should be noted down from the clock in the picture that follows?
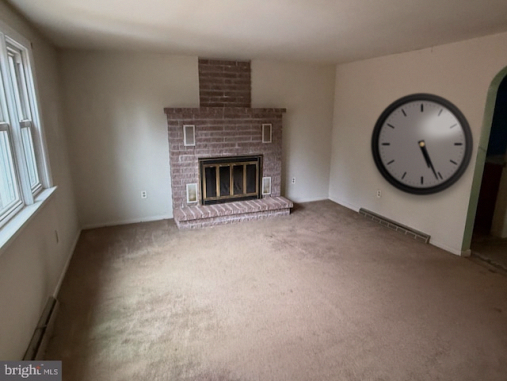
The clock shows 5 h 26 min
